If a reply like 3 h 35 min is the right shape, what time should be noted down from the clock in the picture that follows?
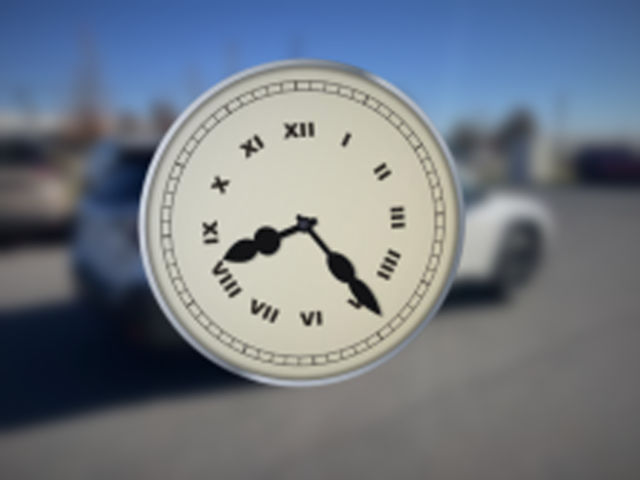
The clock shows 8 h 24 min
